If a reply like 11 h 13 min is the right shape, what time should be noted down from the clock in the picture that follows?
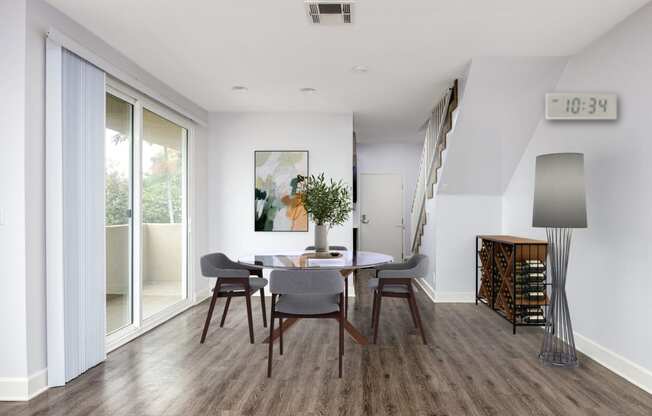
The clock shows 10 h 34 min
